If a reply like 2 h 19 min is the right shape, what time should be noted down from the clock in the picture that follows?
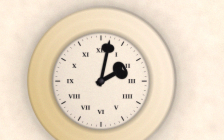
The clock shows 2 h 02 min
